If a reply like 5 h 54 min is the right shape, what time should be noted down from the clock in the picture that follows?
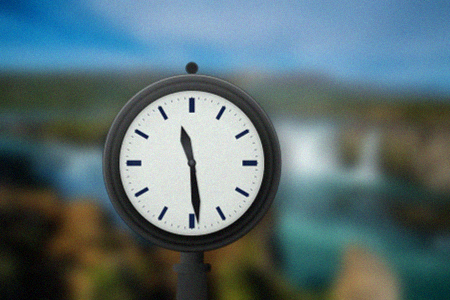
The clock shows 11 h 29 min
